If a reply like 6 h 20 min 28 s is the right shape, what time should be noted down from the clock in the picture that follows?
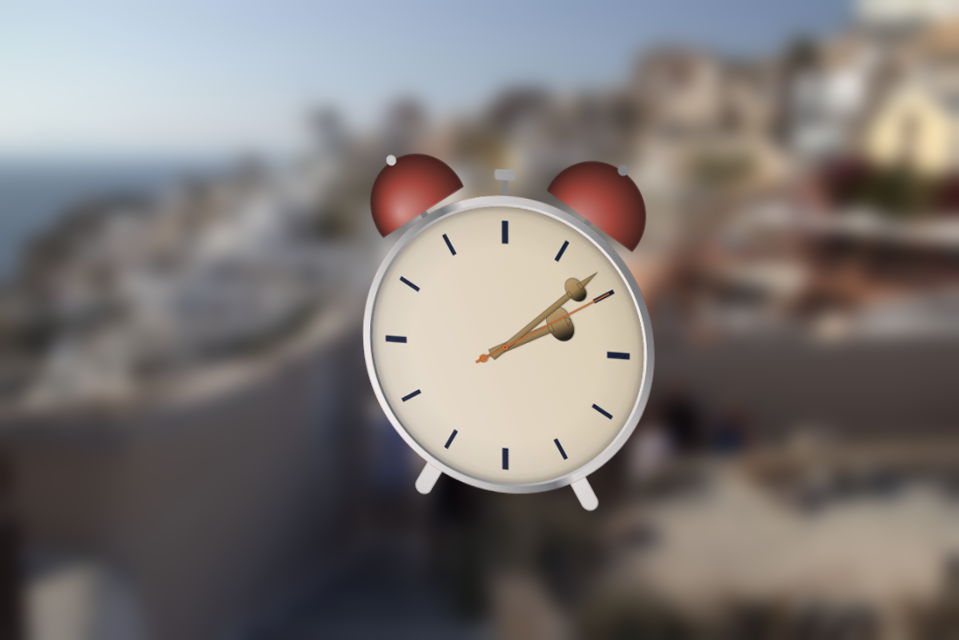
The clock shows 2 h 08 min 10 s
